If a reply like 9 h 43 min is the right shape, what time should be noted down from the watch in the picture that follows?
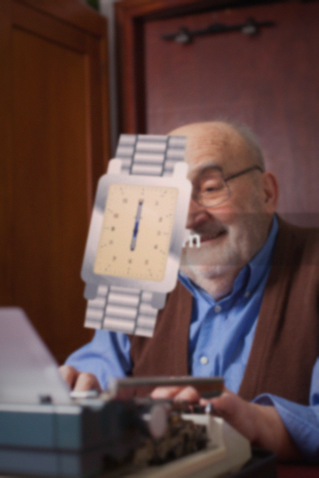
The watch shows 6 h 00 min
